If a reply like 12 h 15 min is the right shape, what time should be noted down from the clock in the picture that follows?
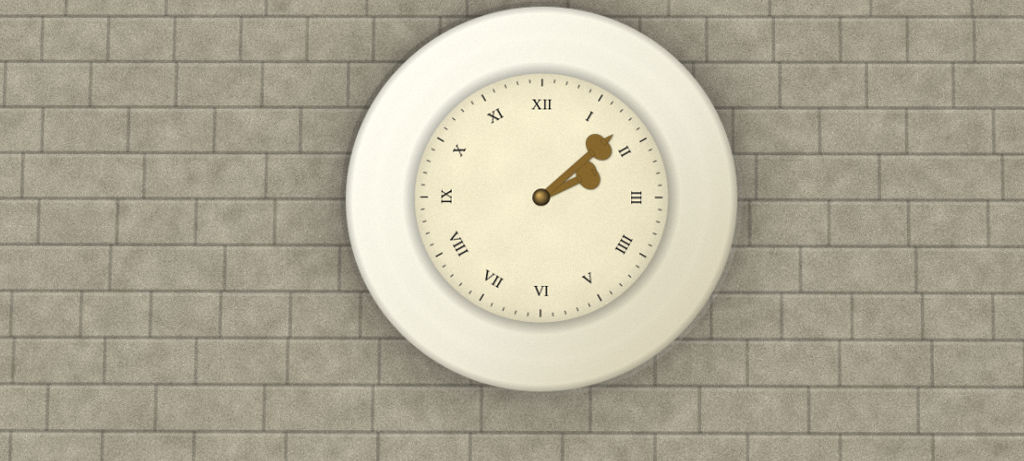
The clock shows 2 h 08 min
